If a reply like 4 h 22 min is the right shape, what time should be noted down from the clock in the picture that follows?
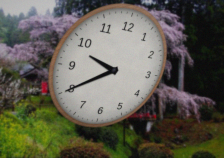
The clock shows 9 h 40 min
